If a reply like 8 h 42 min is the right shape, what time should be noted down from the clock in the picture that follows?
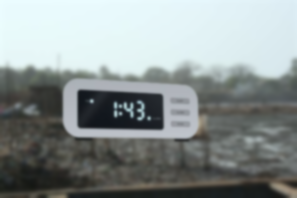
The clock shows 1 h 43 min
